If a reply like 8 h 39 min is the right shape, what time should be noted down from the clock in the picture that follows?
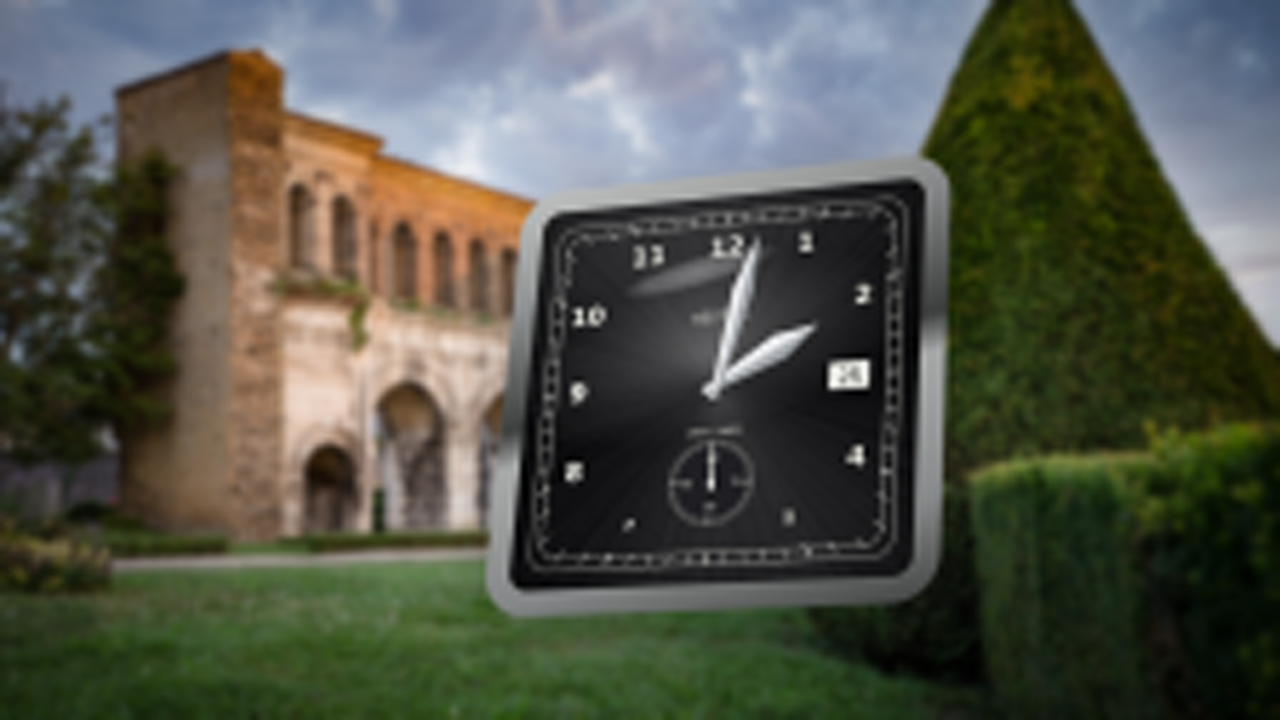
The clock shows 2 h 02 min
